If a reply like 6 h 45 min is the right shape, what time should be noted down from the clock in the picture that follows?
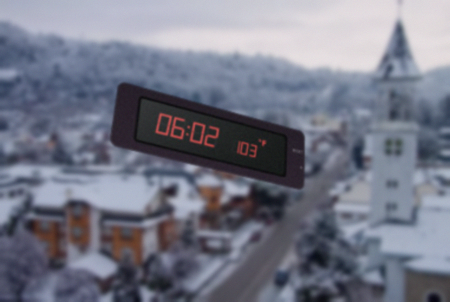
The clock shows 6 h 02 min
